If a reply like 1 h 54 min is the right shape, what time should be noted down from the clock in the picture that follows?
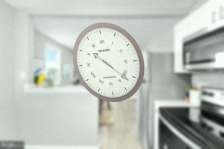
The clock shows 10 h 22 min
